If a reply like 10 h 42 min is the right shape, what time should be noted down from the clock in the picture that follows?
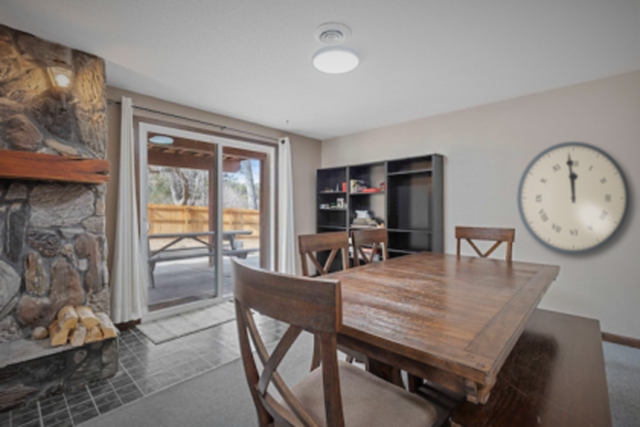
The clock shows 11 h 59 min
